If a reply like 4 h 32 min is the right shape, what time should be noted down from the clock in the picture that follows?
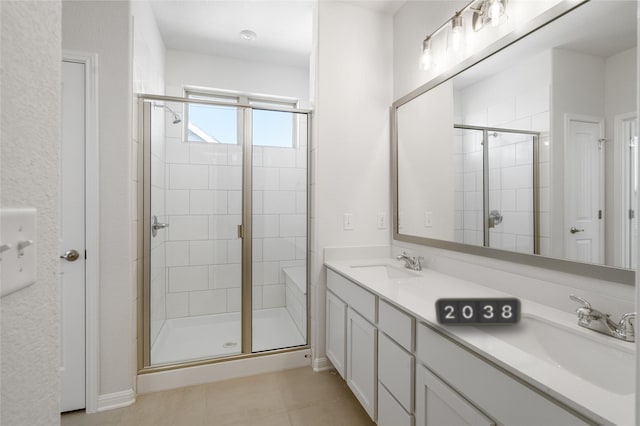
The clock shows 20 h 38 min
